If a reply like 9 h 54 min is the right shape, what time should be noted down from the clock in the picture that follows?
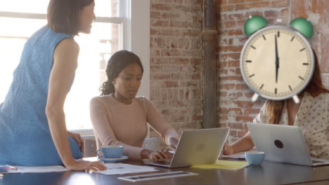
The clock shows 5 h 59 min
